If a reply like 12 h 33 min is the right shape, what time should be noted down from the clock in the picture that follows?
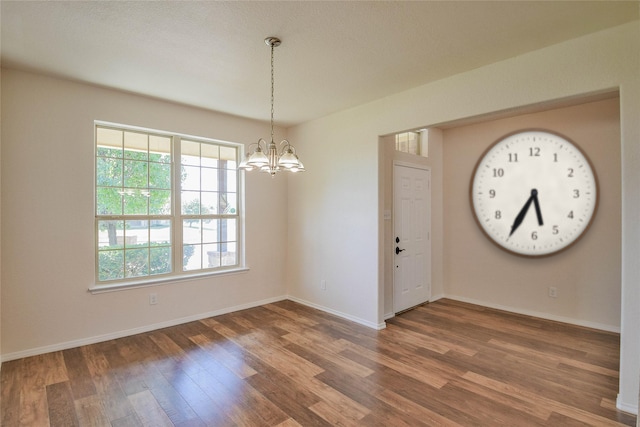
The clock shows 5 h 35 min
